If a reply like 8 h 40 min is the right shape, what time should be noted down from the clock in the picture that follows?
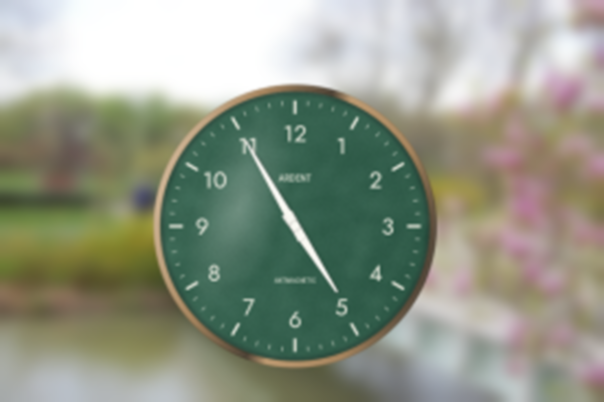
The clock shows 4 h 55 min
